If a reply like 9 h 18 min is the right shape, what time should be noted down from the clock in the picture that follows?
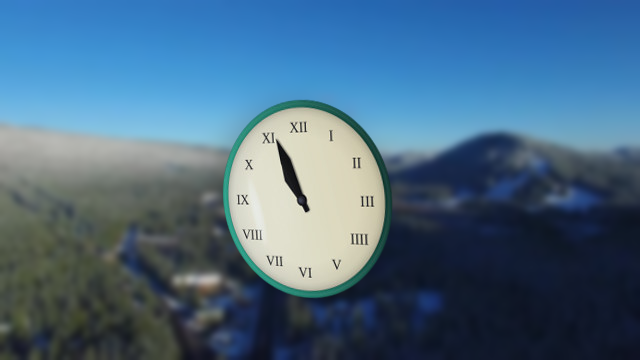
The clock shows 10 h 56 min
